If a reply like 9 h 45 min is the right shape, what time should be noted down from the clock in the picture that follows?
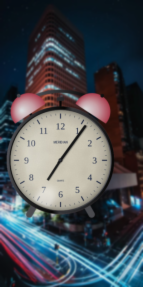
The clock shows 7 h 06 min
